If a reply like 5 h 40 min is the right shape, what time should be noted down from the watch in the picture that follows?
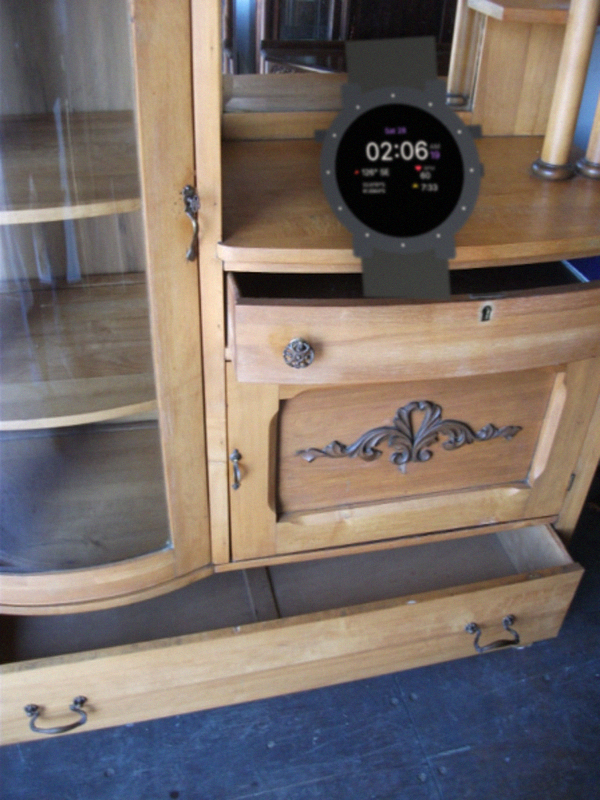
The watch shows 2 h 06 min
